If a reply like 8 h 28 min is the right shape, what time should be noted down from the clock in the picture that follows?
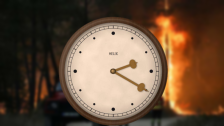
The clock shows 2 h 20 min
